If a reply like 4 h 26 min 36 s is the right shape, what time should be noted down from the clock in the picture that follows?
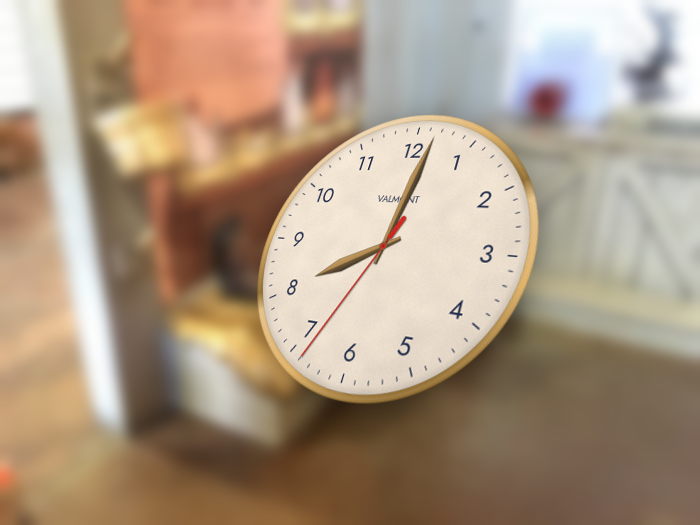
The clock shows 8 h 01 min 34 s
